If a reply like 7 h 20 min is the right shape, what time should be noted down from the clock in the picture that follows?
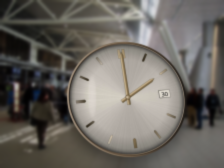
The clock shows 2 h 00 min
